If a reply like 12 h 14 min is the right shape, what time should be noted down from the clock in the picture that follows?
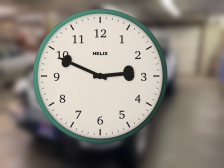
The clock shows 2 h 49 min
